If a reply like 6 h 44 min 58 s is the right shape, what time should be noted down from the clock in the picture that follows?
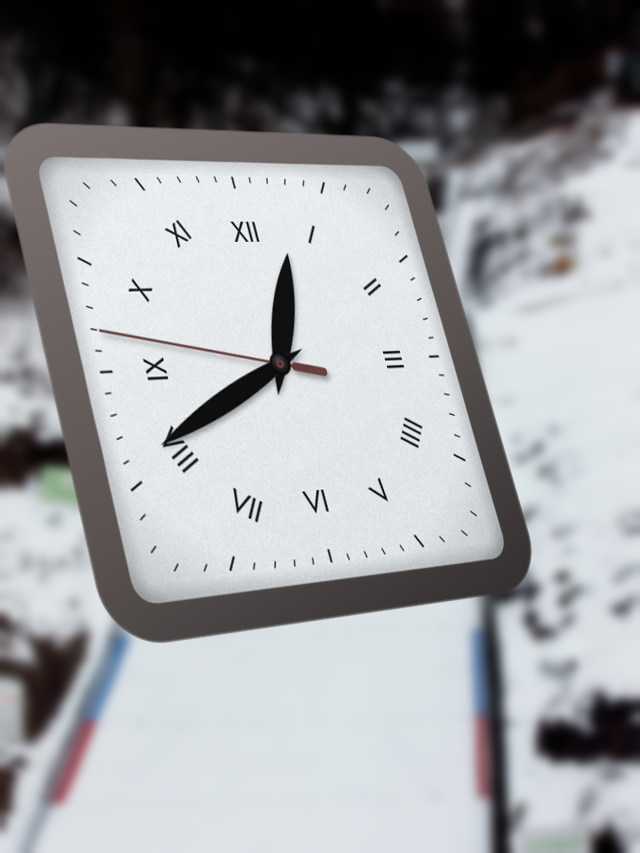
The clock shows 12 h 40 min 47 s
